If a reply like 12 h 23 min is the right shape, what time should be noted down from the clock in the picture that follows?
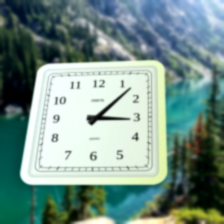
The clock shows 3 h 07 min
